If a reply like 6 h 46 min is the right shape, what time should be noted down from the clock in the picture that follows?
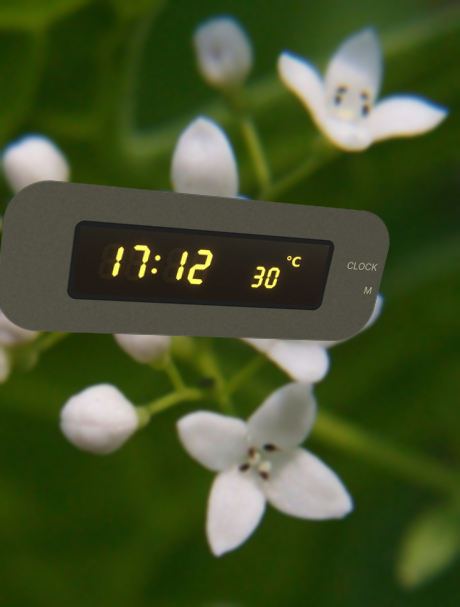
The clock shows 17 h 12 min
